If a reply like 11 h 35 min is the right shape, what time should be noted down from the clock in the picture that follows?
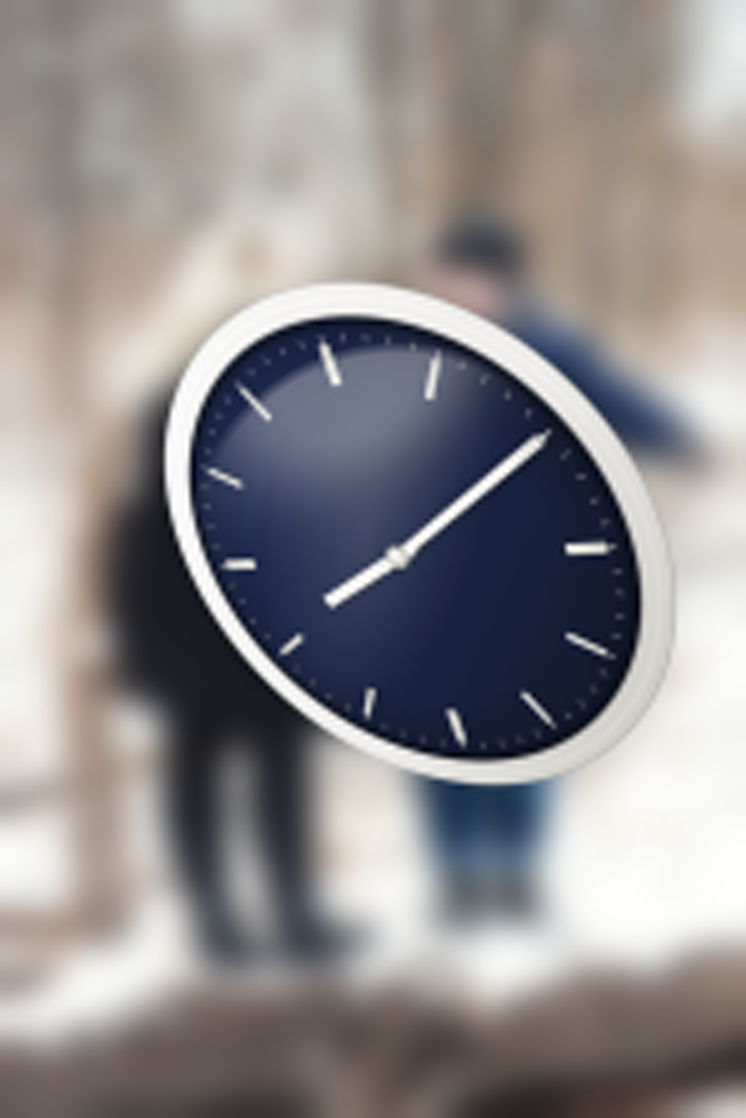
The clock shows 8 h 10 min
